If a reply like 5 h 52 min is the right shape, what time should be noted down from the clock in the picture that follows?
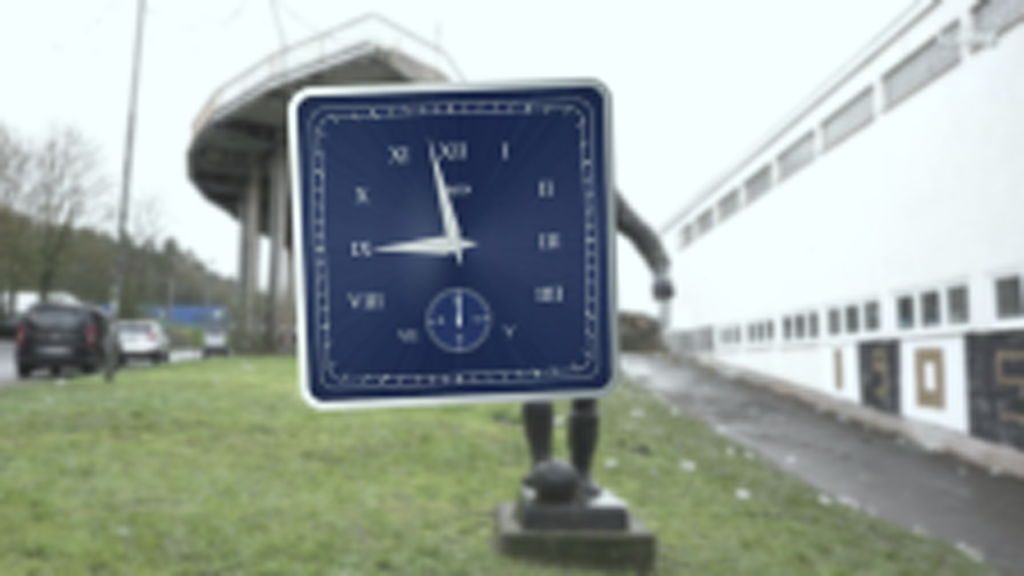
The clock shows 8 h 58 min
